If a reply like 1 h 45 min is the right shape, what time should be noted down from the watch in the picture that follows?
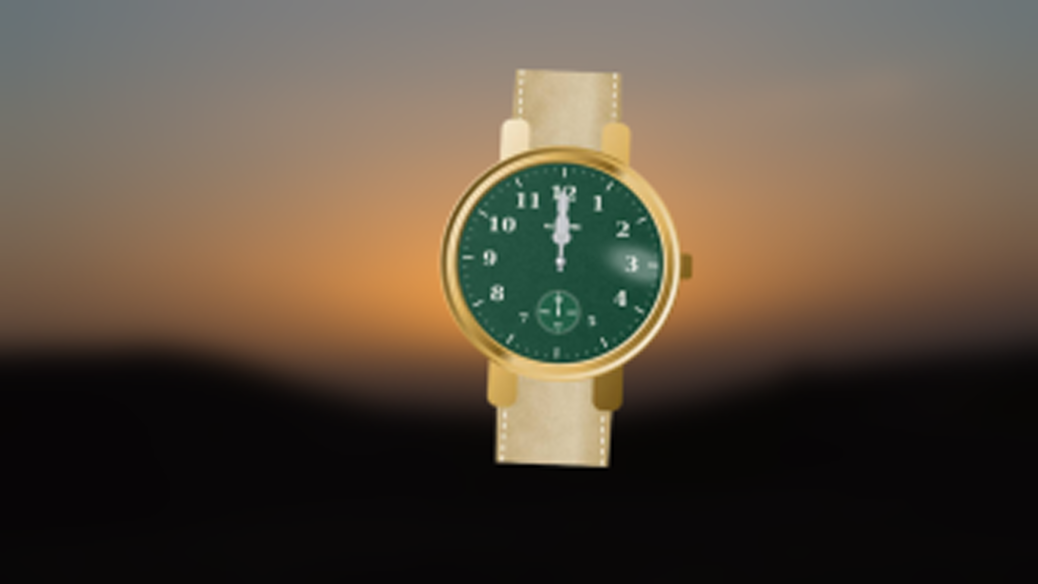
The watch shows 12 h 00 min
